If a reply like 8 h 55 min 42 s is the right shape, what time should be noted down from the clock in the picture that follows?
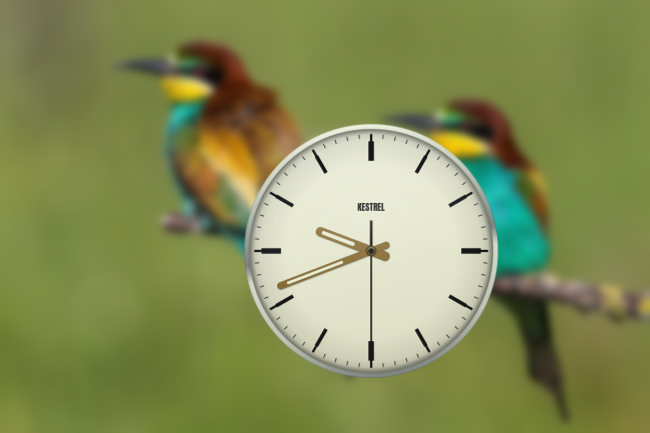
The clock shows 9 h 41 min 30 s
